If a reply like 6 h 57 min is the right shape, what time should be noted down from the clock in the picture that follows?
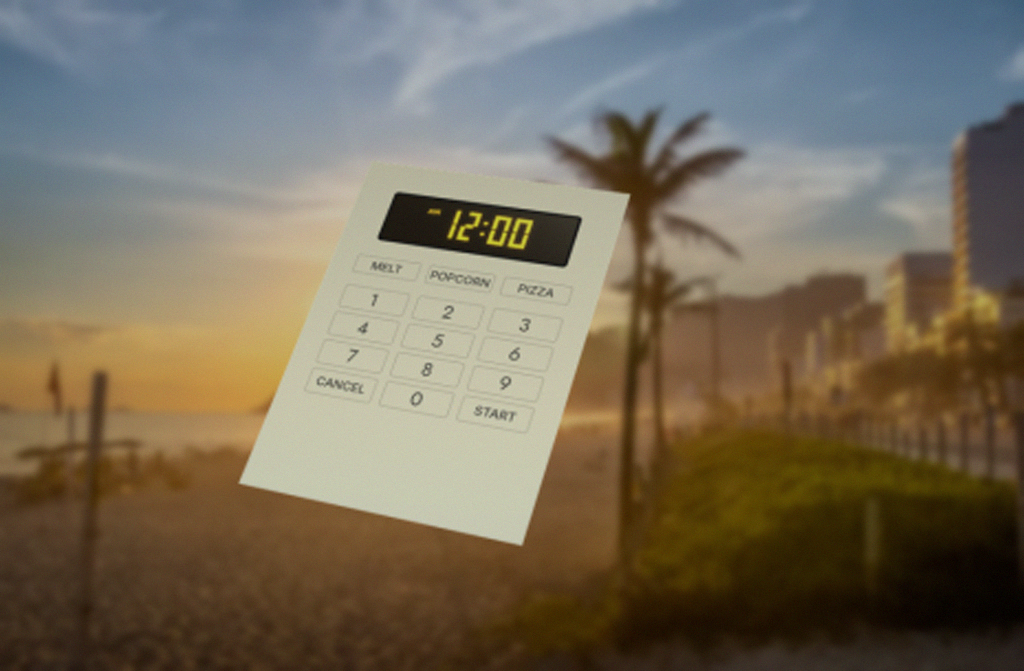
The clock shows 12 h 00 min
